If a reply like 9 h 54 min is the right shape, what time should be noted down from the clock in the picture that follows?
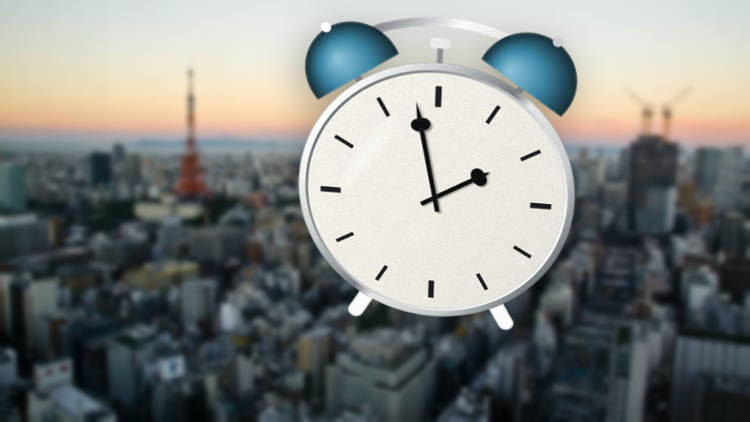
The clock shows 1 h 58 min
